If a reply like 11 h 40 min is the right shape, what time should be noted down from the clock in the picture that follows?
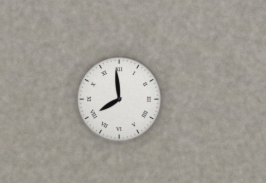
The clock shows 7 h 59 min
